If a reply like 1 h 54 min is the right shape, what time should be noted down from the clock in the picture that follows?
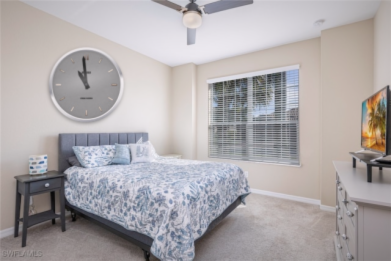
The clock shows 10 h 59 min
